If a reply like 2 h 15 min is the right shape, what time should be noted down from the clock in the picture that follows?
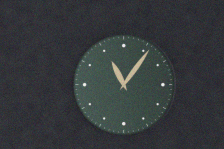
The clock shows 11 h 06 min
